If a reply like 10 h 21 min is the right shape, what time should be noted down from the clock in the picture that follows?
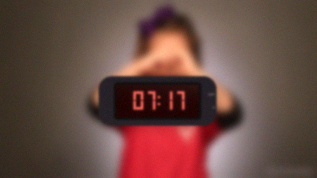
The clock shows 7 h 17 min
